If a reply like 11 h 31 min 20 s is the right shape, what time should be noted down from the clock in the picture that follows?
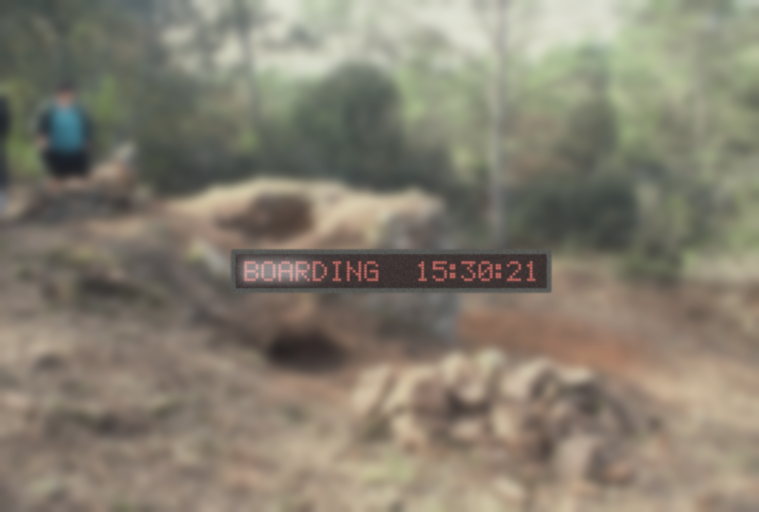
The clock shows 15 h 30 min 21 s
